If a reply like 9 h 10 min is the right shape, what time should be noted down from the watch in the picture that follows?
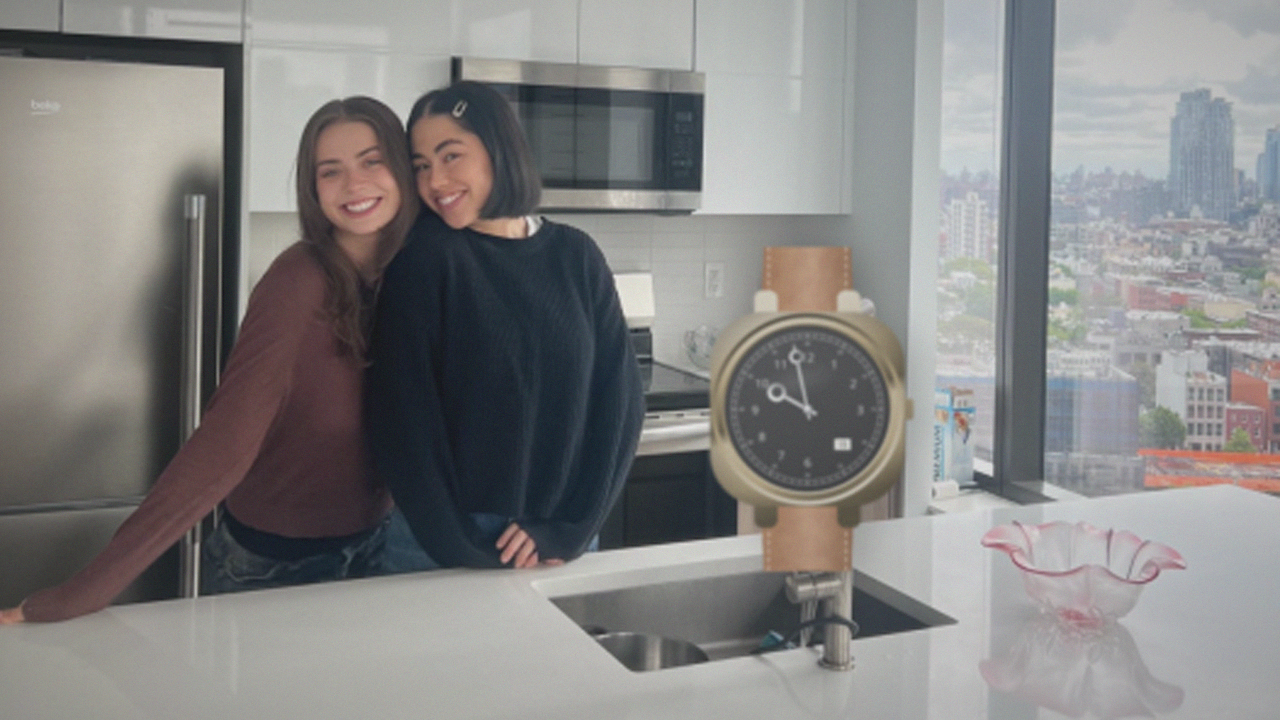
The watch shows 9 h 58 min
